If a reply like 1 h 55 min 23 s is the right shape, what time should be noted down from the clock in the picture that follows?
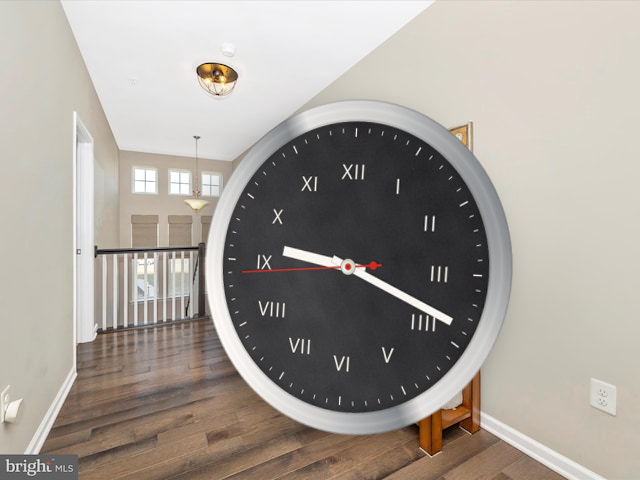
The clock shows 9 h 18 min 44 s
